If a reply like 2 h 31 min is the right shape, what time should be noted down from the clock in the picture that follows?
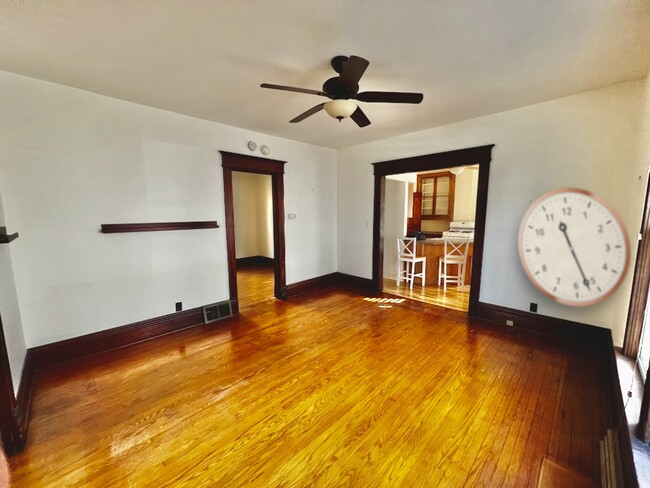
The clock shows 11 h 27 min
